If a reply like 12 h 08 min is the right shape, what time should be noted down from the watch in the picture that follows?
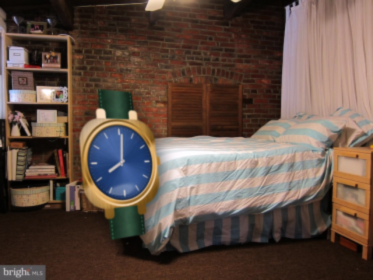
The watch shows 8 h 01 min
